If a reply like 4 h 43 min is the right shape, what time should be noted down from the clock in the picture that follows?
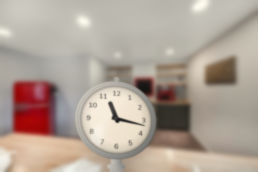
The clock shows 11 h 17 min
